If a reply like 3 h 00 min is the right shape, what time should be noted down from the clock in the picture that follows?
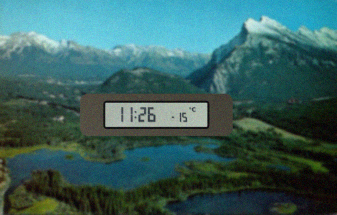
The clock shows 11 h 26 min
